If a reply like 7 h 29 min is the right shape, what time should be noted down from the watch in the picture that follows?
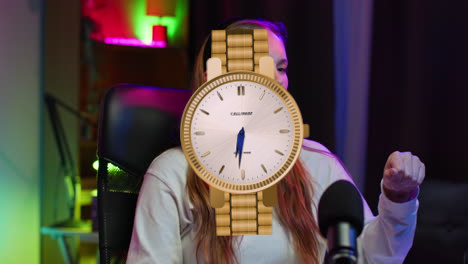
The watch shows 6 h 31 min
